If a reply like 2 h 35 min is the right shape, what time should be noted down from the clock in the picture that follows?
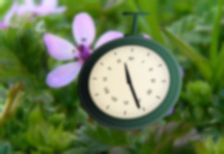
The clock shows 11 h 26 min
